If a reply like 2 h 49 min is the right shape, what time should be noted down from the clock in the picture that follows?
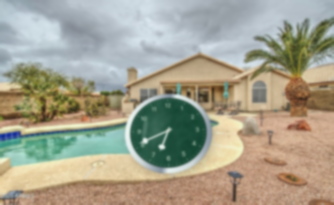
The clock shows 6 h 41 min
